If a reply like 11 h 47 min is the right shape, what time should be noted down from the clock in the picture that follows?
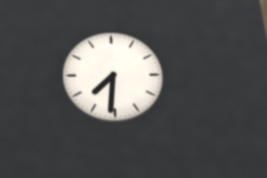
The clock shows 7 h 31 min
